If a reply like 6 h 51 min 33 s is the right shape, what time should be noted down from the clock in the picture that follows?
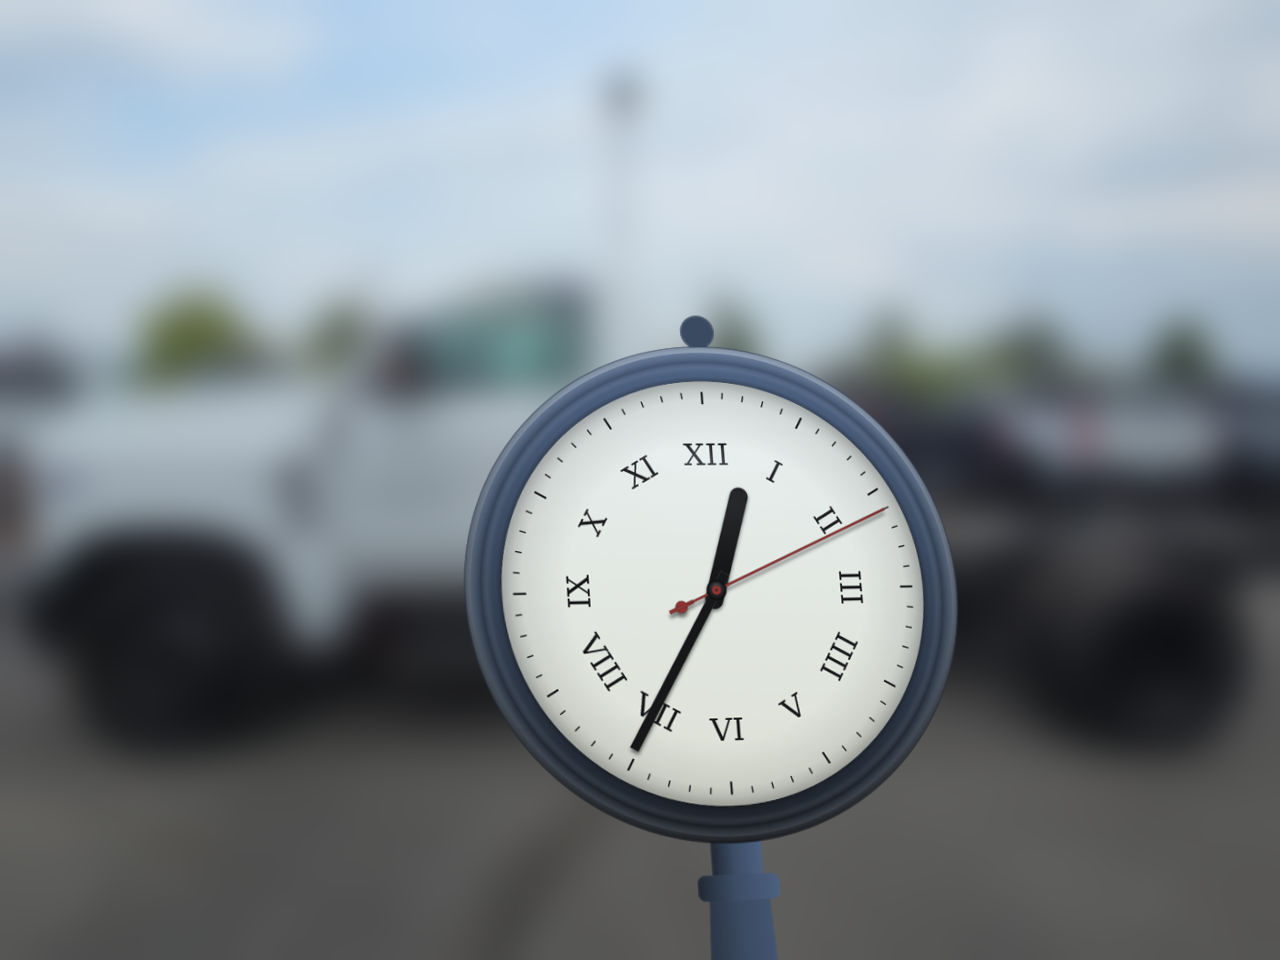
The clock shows 12 h 35 min 11 s
